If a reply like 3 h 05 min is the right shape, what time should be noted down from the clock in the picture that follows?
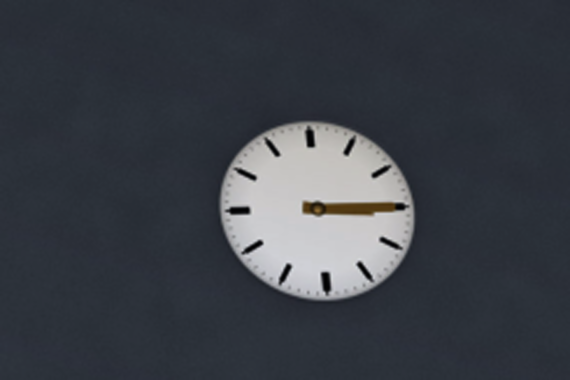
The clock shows 3 h 15 min
